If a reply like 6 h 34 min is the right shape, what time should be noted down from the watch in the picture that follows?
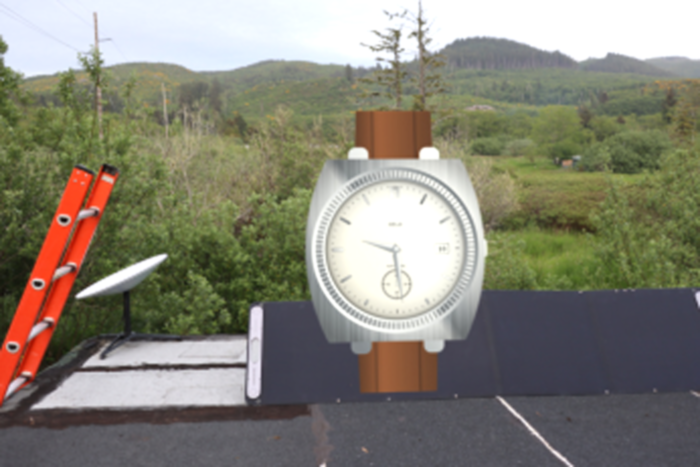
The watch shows 9 h 29 min
